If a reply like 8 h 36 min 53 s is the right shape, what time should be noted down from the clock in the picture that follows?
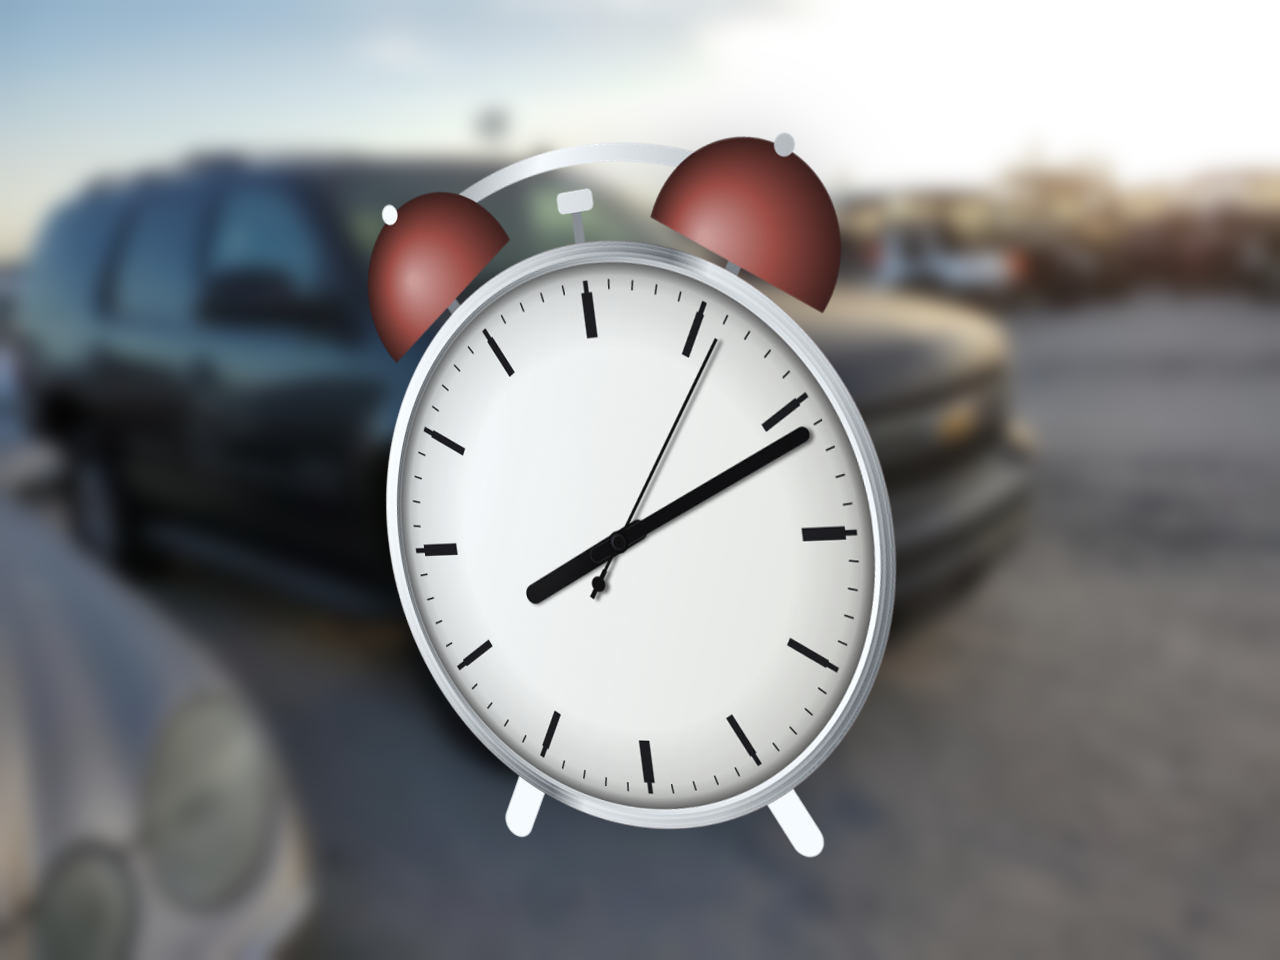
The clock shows 8 h 11 min 06 s
